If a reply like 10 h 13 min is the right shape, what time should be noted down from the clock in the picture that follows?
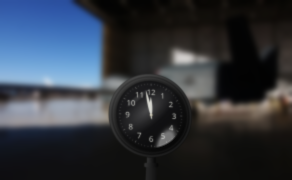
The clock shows 11 h 58 min
